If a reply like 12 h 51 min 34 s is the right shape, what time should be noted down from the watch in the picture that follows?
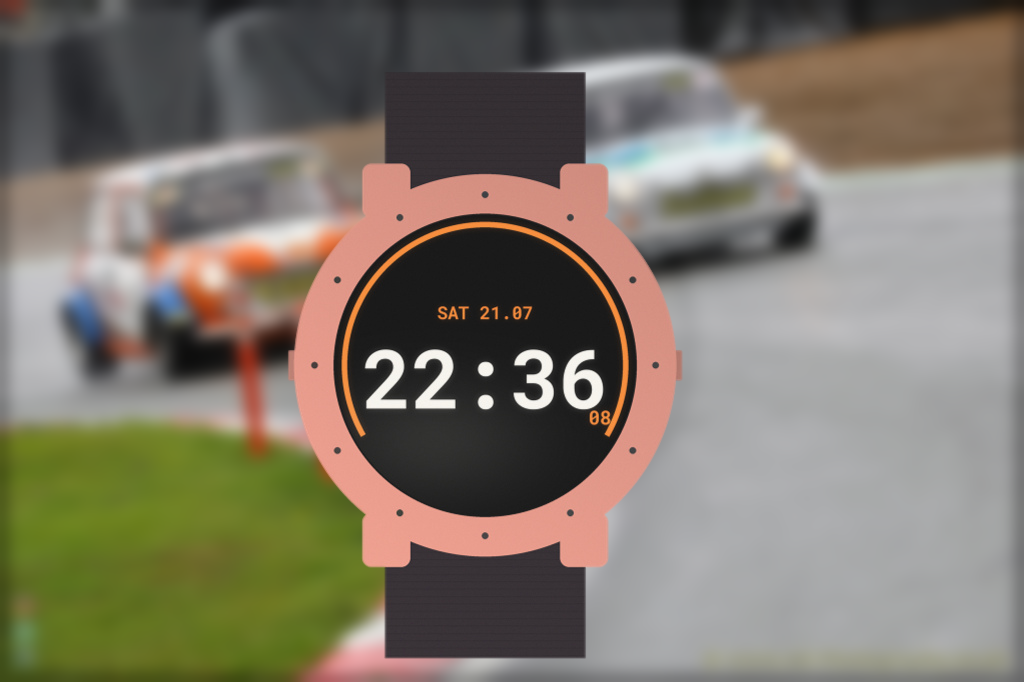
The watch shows 22 h 36 min 08 s
